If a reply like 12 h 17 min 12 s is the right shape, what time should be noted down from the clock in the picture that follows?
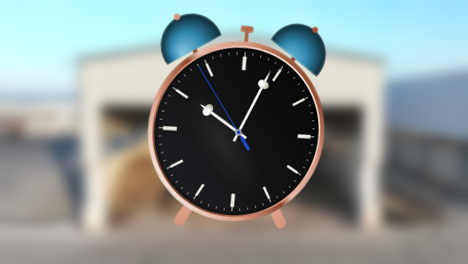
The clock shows 10 h 03 min 54 s
